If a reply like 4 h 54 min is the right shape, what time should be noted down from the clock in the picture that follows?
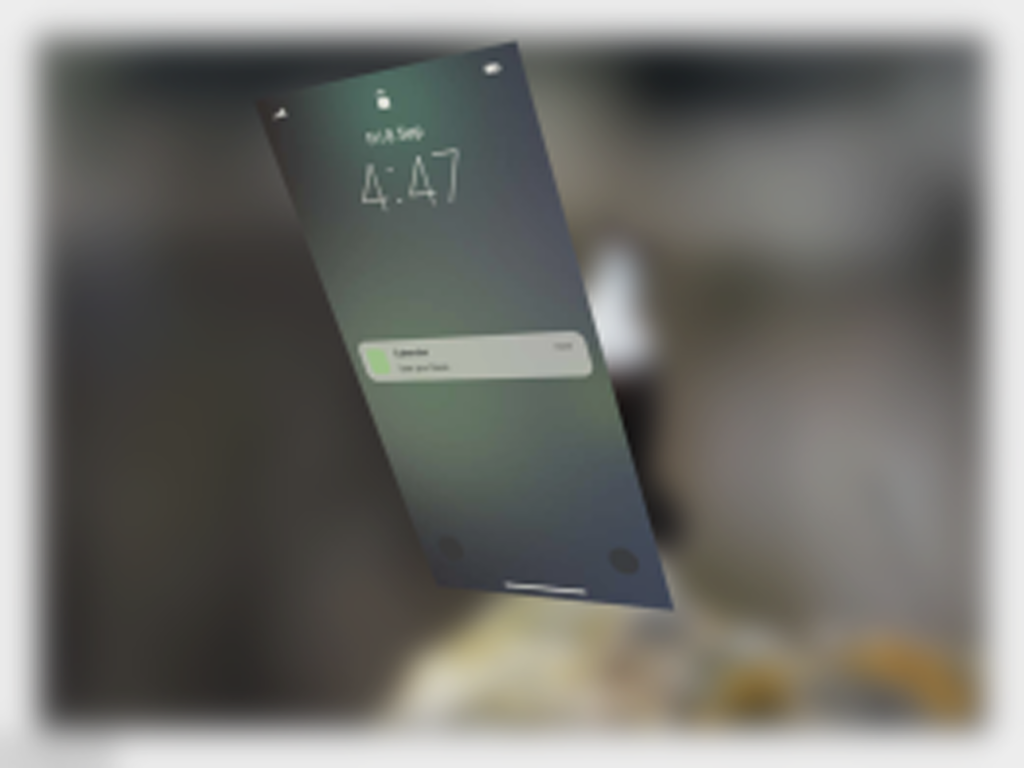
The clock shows 4 h 47 min
